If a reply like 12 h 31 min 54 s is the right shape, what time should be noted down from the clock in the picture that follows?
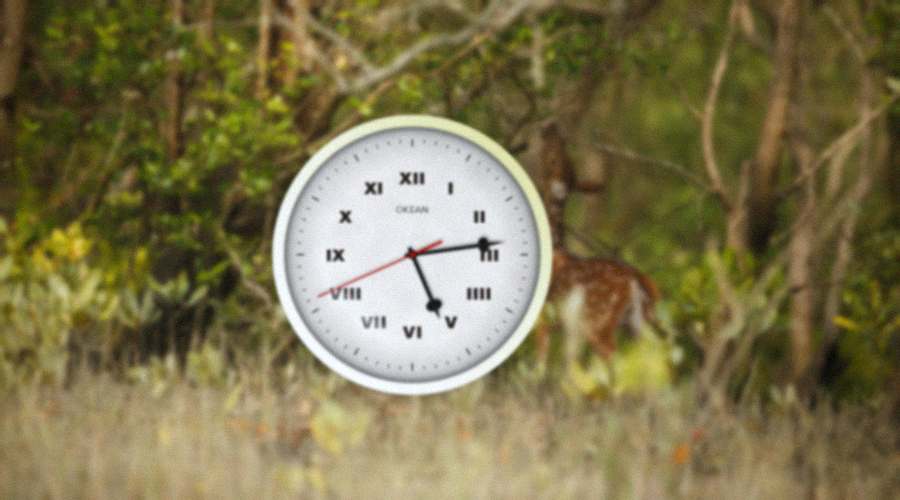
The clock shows 5 h 13 min 41 s
